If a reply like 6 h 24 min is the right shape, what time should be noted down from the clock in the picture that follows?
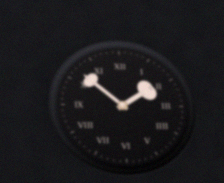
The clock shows 1 h 52 min
